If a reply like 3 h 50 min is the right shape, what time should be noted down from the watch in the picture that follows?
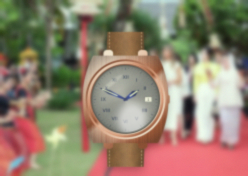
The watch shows 1 h 49 min
